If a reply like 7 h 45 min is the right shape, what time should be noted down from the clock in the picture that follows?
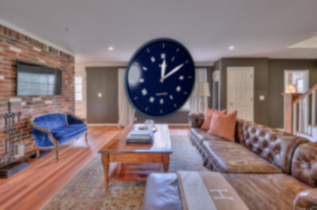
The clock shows 12 h 10 min
